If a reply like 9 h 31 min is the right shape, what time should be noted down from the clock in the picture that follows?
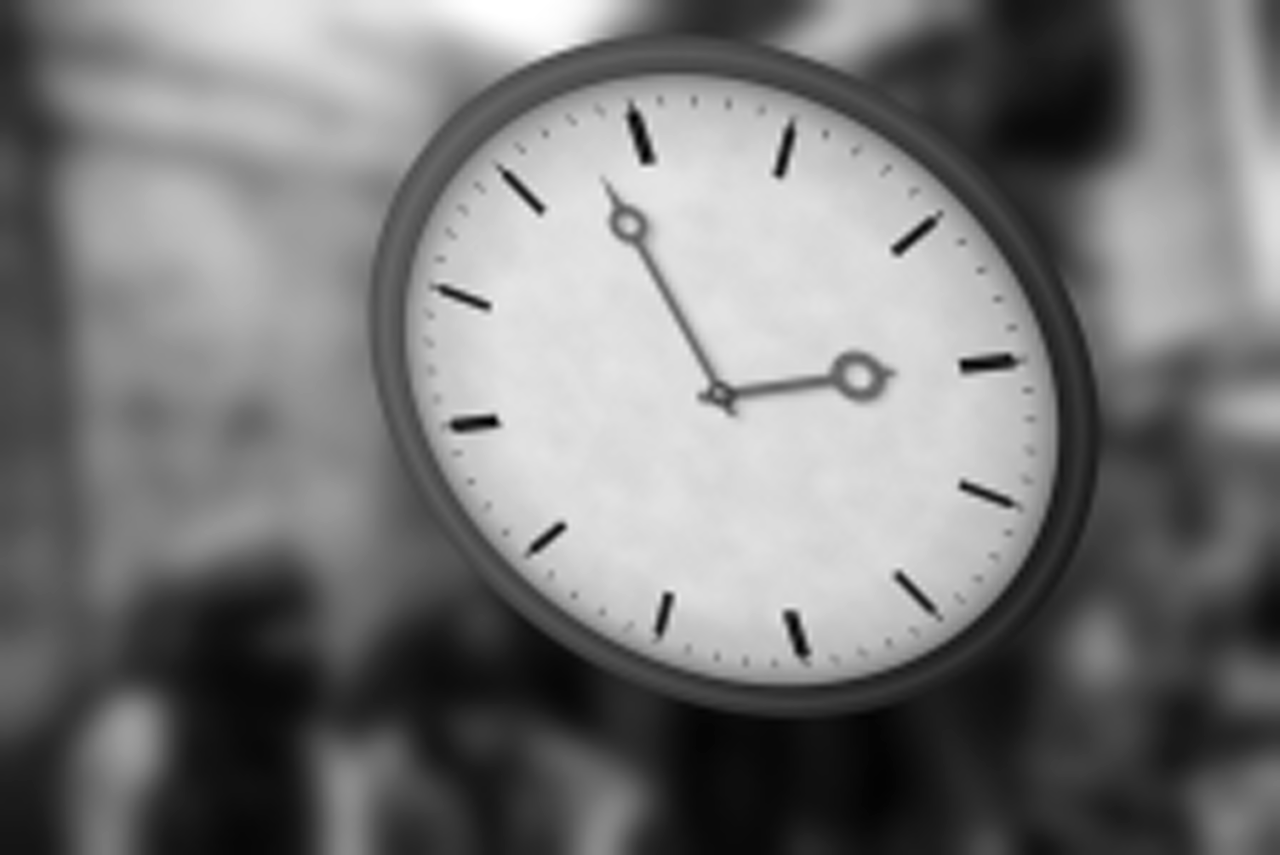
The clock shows 2 h 58 min
